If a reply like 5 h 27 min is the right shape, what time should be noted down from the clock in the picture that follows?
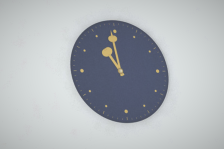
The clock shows 10 h 59 min
